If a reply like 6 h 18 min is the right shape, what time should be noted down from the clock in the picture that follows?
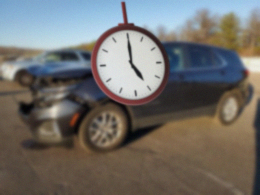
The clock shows 5 h 00 min
